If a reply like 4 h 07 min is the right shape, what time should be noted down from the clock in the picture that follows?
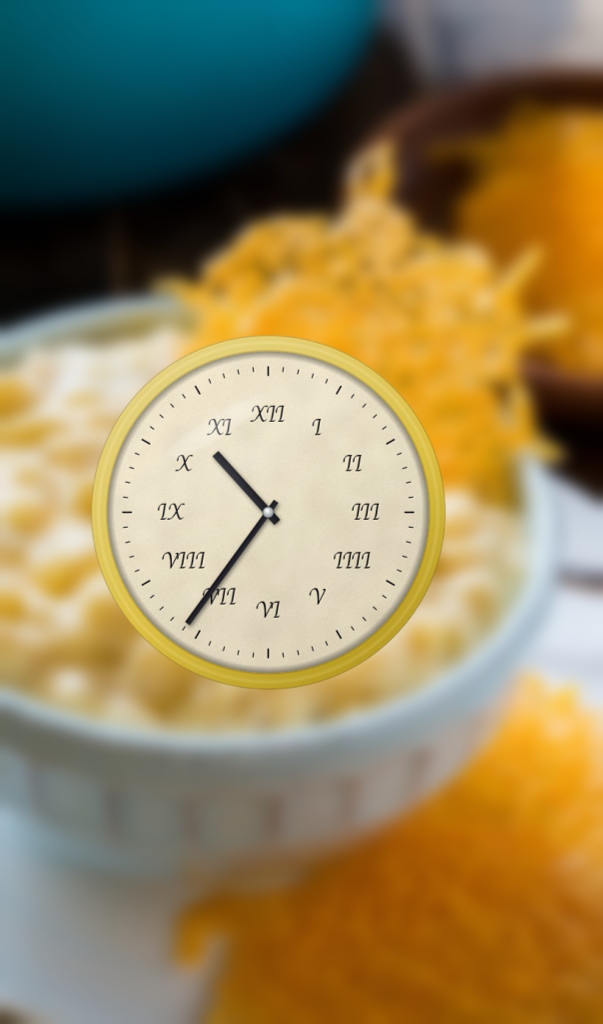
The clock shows 10 h 36 min
